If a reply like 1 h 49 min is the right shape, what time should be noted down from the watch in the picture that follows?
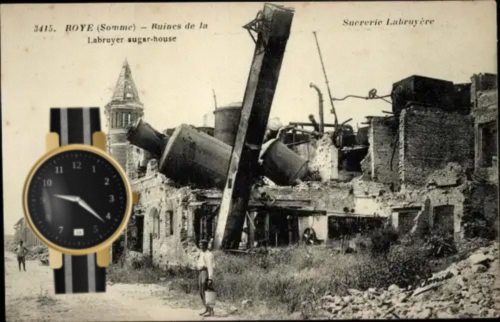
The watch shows 9 h 22 min
